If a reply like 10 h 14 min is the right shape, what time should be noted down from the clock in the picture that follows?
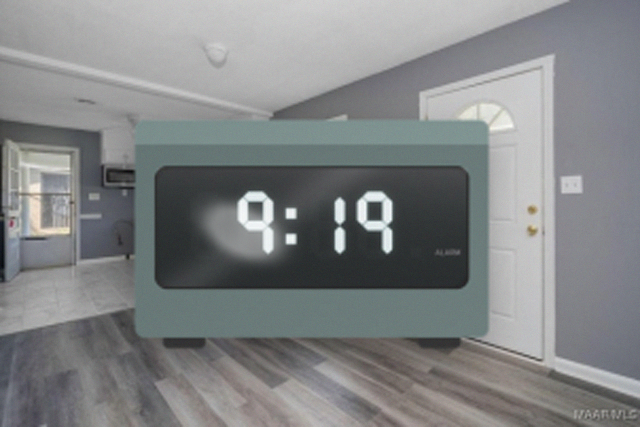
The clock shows 9 h 19 min
